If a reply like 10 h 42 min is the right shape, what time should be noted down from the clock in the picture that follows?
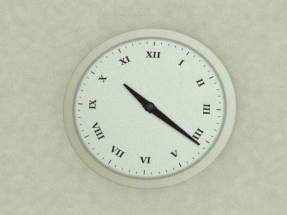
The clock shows 10 h 21 min
